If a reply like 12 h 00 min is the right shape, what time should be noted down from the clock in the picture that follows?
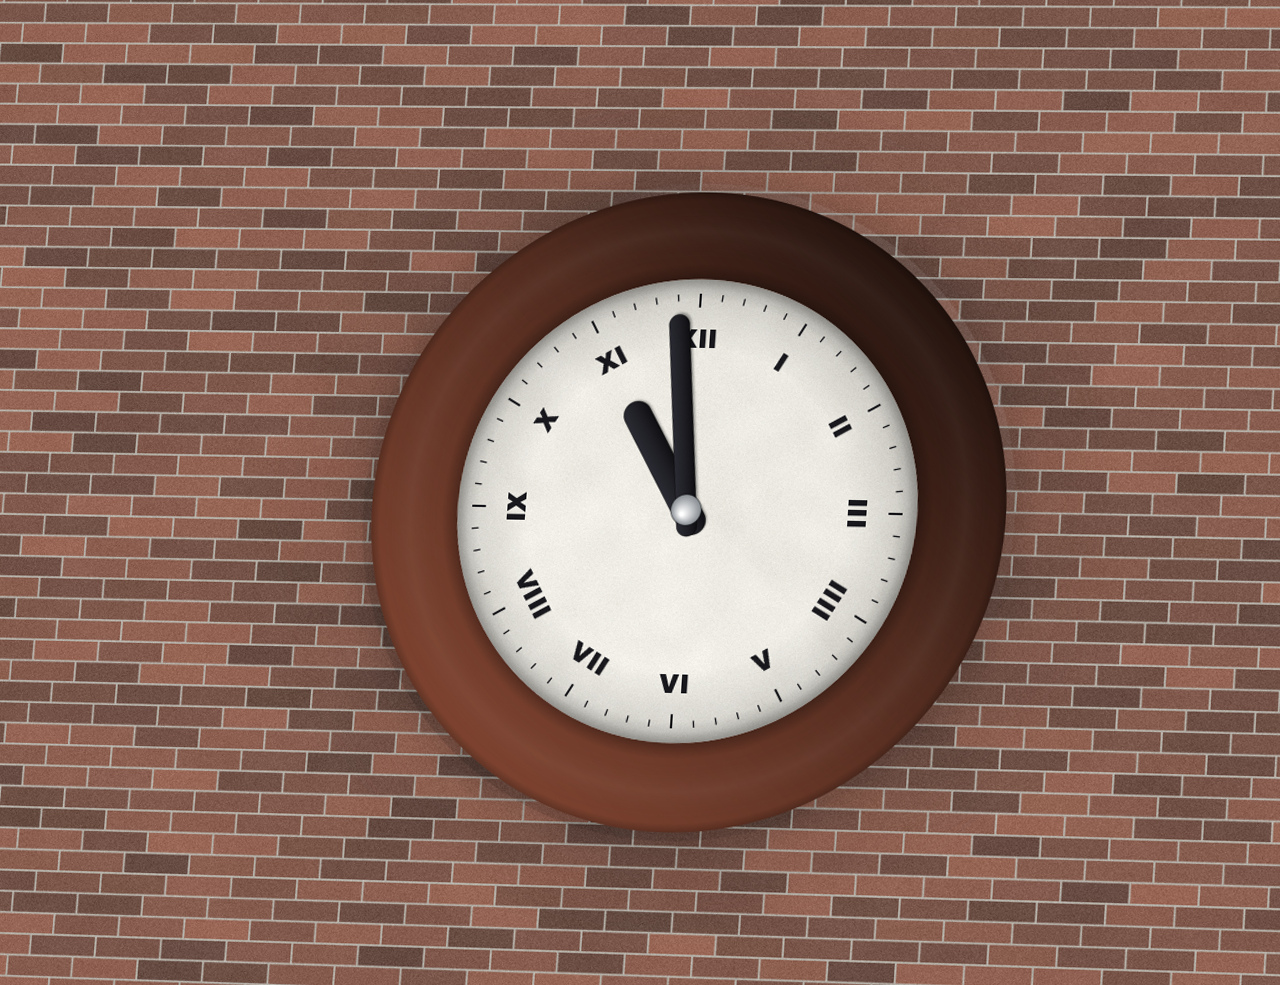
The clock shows 10 h 59 min
